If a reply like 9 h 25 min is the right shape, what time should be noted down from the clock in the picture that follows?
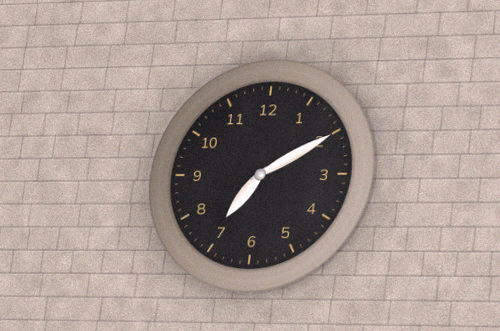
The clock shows 7 h 10 min
